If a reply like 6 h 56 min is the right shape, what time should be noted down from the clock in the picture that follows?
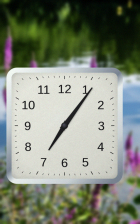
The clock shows 7 h 06 min
